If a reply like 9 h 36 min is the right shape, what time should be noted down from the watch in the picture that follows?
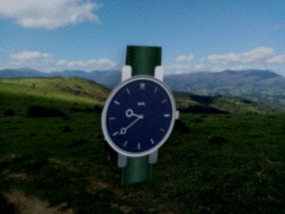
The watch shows 9 h 39 min
